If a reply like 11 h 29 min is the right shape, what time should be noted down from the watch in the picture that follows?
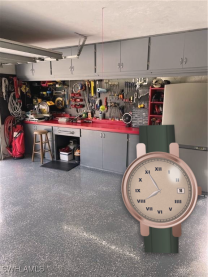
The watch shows 7 h 55 min
